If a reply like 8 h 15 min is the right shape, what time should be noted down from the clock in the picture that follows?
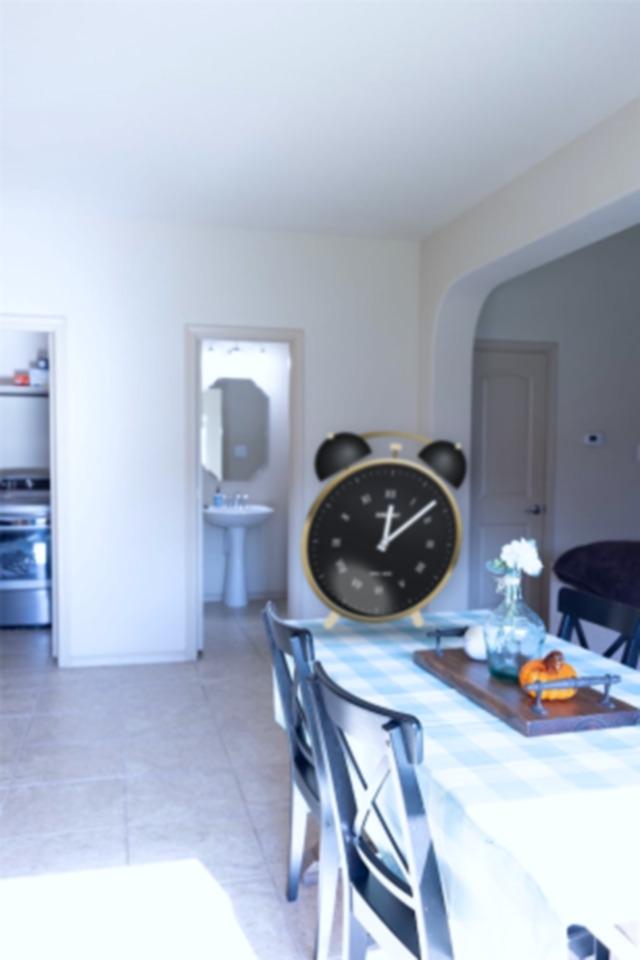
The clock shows 12 h 08 min
